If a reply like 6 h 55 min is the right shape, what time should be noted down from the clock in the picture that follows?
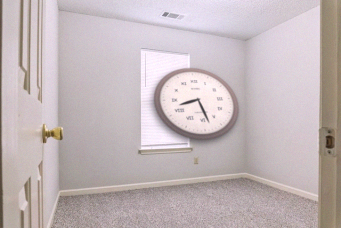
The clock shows 8 h 28 min
